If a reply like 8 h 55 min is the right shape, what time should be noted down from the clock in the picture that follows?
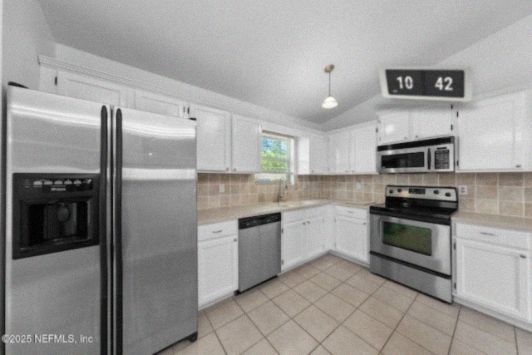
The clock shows 10 h 42 min
